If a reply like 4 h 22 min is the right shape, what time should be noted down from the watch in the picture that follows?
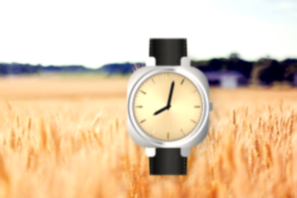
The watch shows 8 h 02 min
